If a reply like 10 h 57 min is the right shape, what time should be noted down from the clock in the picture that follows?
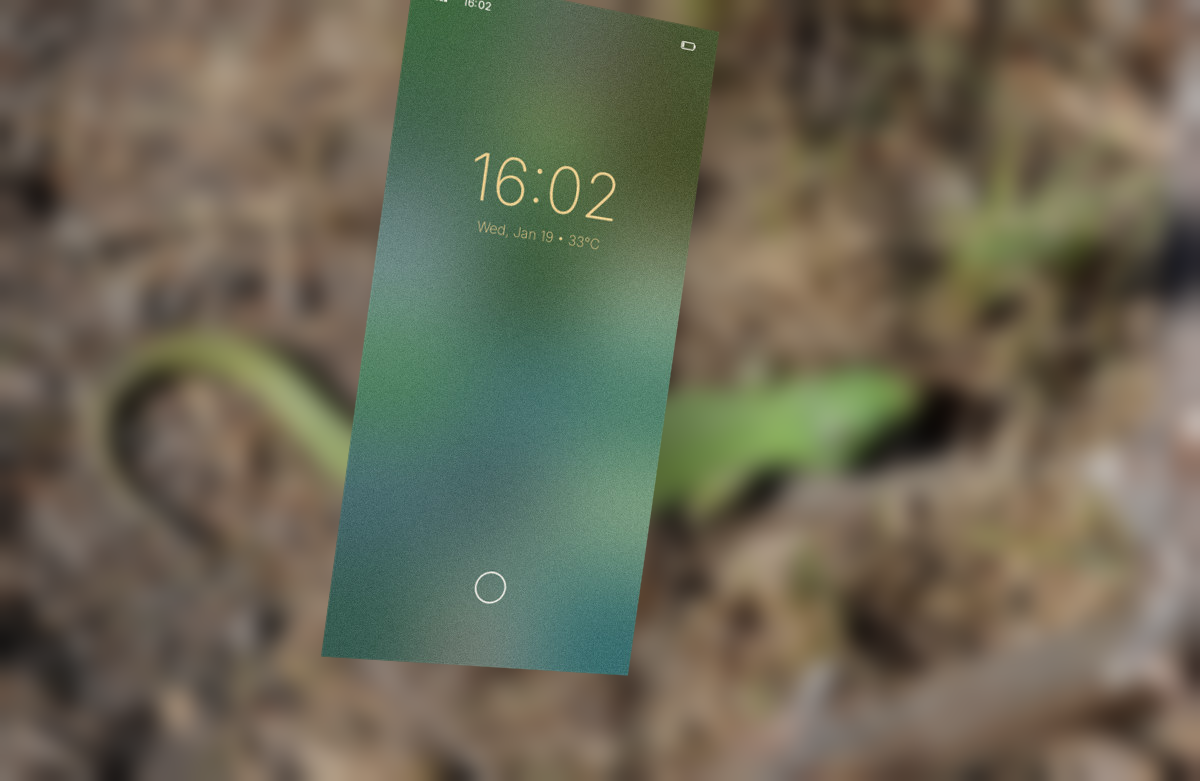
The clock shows 16 h 02 min
